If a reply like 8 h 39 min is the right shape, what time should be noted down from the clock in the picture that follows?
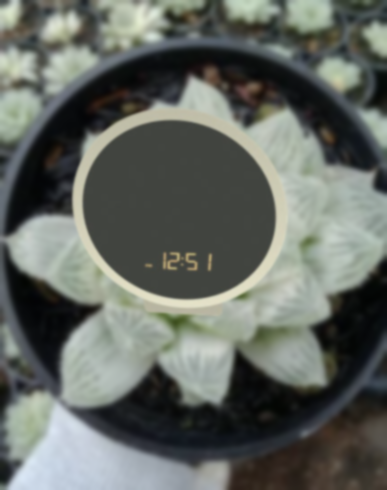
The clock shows 12 h 51 min
